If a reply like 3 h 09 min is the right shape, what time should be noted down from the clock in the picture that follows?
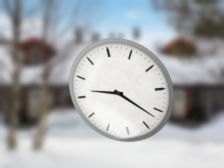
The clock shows 9 h 22 min
